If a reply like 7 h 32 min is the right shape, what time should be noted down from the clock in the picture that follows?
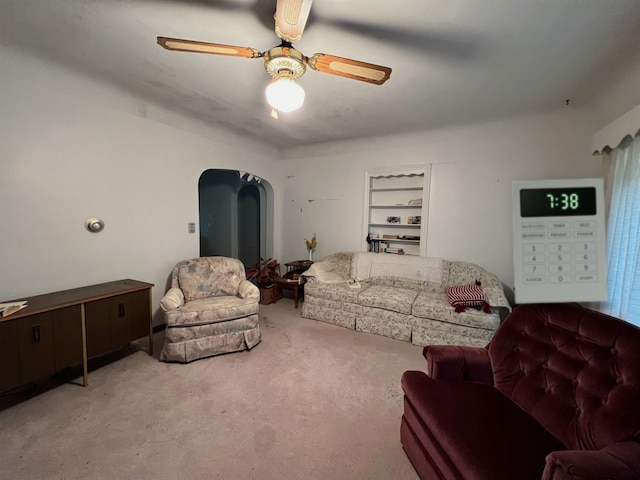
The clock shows 7 h 38 min
